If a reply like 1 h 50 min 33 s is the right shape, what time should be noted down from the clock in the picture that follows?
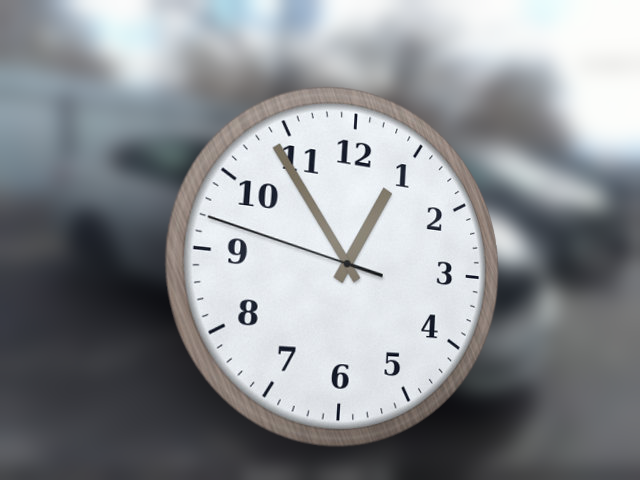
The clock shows 12 h 53 min 47 s
